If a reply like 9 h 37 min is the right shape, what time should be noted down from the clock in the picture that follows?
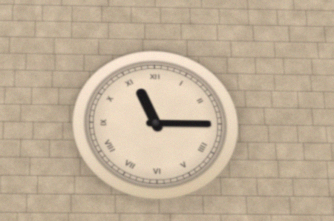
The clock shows 11 h 15 min
